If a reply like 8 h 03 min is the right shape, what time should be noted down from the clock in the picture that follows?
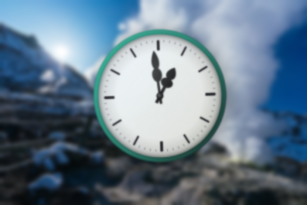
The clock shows 12 h 59 min
